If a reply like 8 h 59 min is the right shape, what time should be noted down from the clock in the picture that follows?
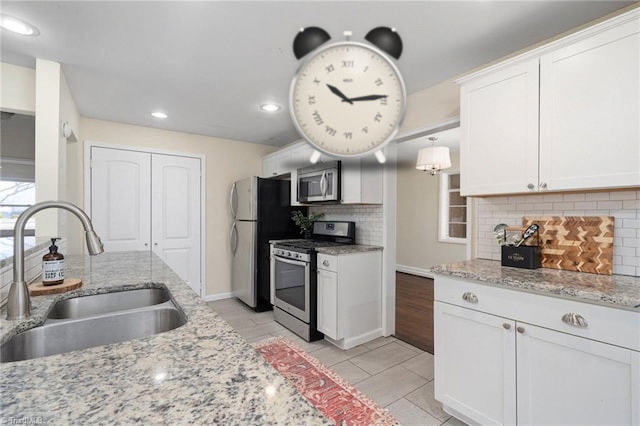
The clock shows 10 h 14 min
